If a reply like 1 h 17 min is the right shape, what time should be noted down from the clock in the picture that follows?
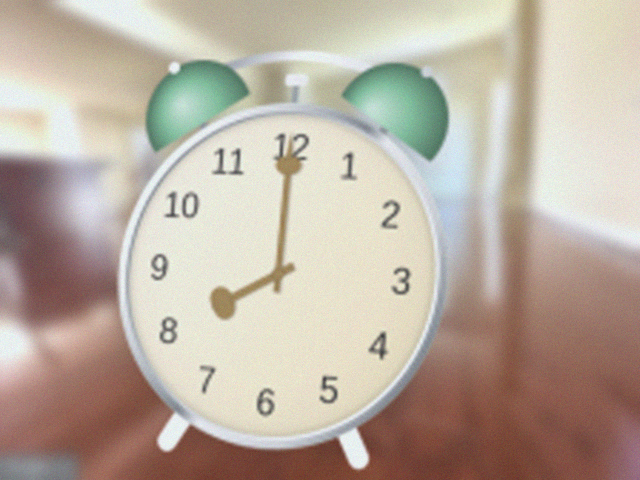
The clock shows 8 h 00 min
